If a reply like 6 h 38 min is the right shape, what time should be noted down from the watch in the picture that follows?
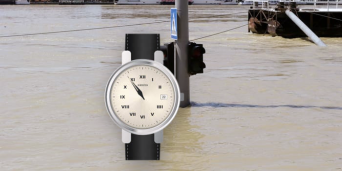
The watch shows 10 h 54 min
